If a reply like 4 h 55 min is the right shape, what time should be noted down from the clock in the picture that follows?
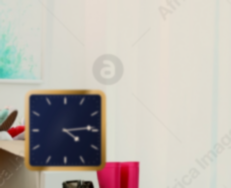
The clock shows 4 h 14 min
